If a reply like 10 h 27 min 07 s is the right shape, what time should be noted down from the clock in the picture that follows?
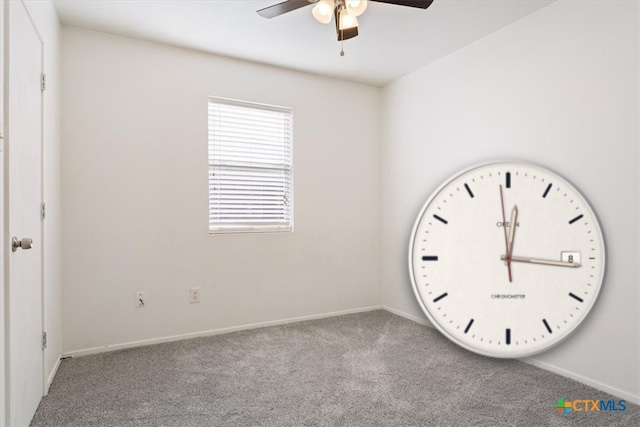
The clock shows 12 h 15 min 59 s
